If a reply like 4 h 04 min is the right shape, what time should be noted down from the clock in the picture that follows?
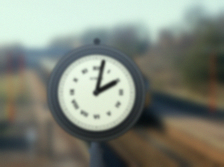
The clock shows 2 h 02 min
